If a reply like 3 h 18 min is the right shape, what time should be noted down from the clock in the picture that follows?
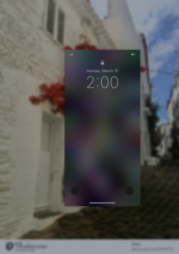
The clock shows 2 h 00 min
